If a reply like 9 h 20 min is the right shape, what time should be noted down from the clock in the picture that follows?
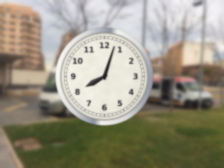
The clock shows 8 h 03 min
